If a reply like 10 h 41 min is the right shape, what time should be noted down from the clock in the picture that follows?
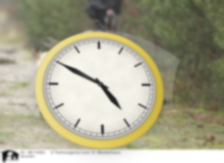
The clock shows 4 h 50 min
